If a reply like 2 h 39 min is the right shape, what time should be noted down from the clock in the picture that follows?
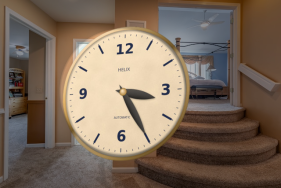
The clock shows 3 h 25 min
